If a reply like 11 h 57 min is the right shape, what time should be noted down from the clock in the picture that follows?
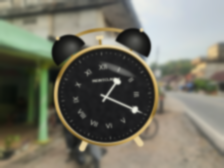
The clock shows 1 h 20 min
